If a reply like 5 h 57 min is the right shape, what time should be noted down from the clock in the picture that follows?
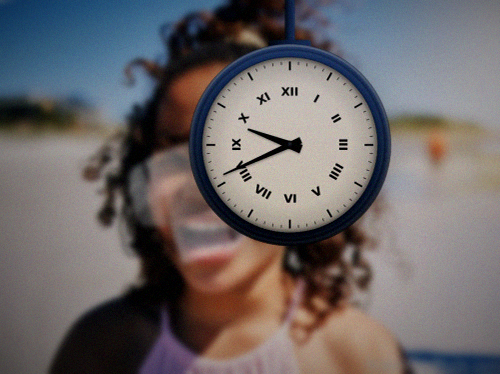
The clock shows 9 h 41 min
